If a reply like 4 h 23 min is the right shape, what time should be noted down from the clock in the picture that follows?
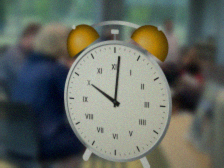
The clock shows 10 h 01 min
